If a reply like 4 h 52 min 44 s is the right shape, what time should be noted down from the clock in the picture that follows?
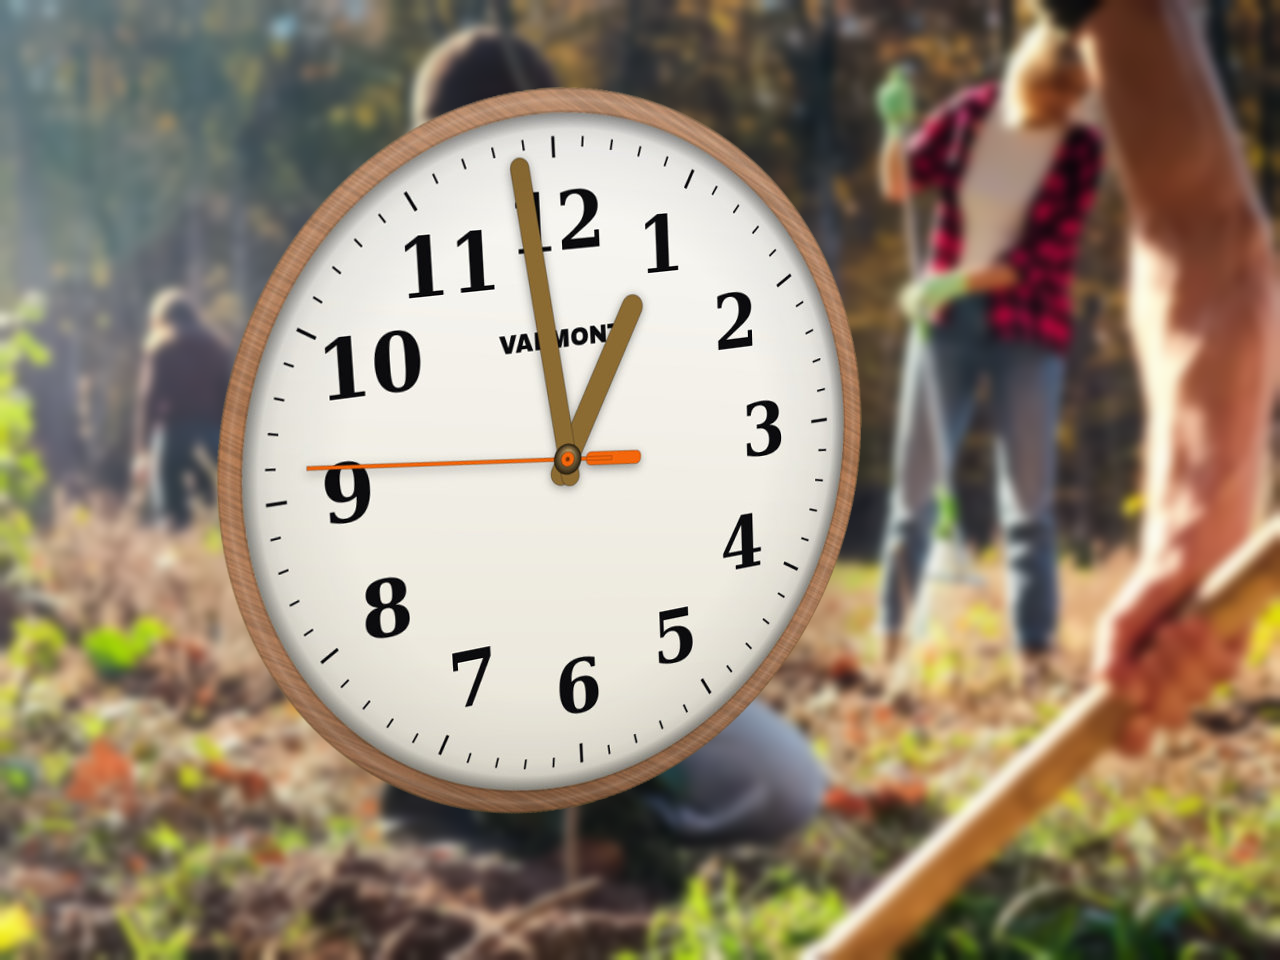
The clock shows 12 h 58 min 46 s
